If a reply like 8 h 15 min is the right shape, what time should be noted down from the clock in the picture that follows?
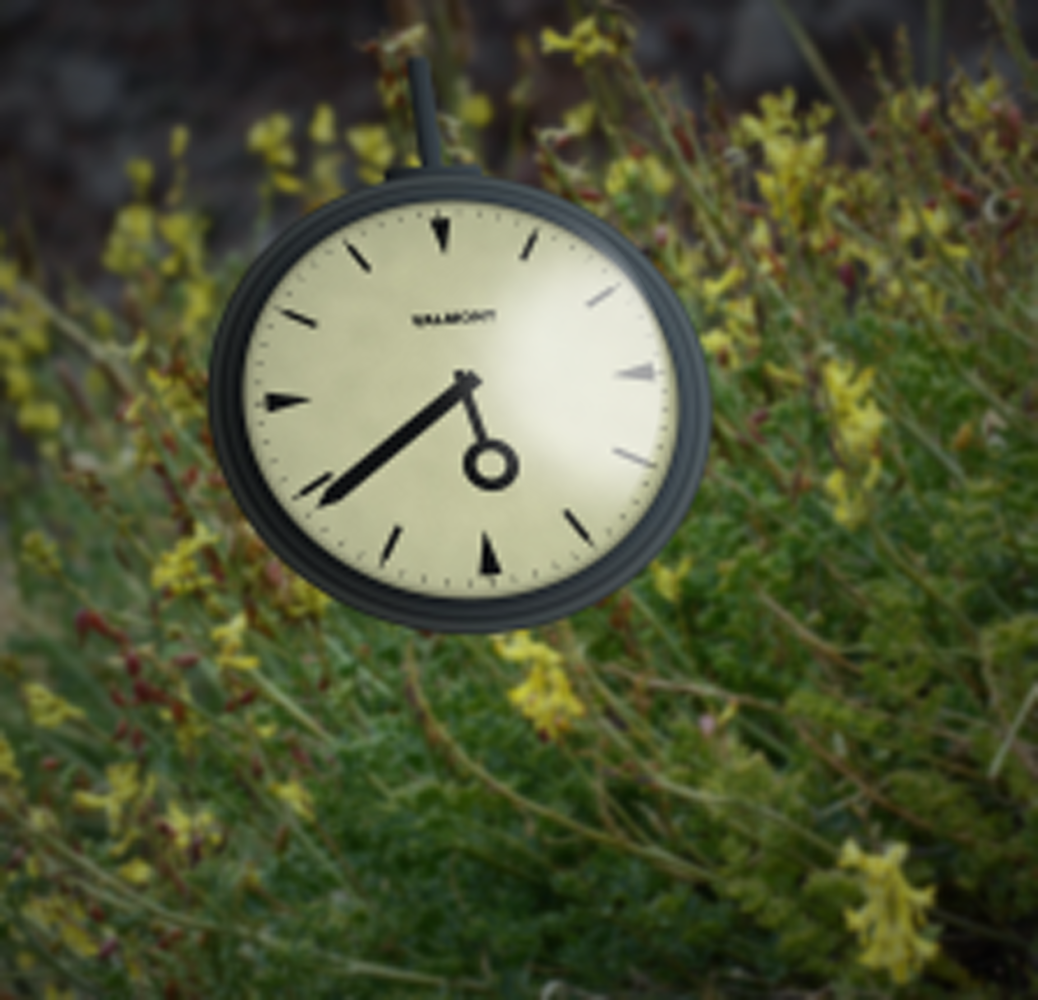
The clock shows 5 h 39 min
